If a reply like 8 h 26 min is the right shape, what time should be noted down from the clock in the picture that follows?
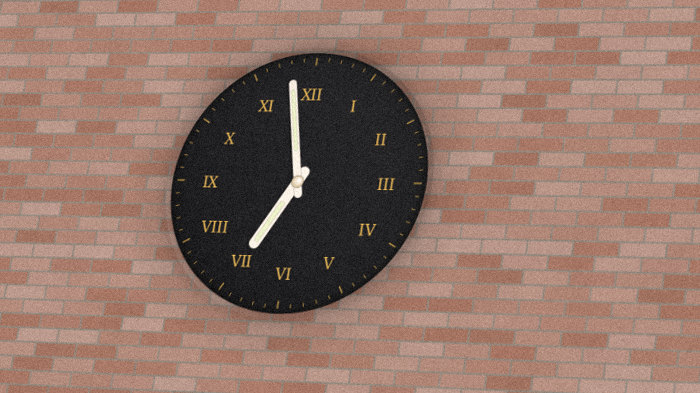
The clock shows 6 h 58 min
